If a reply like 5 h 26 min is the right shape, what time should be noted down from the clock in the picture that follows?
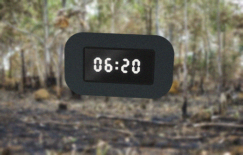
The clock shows 6 h 20 min
